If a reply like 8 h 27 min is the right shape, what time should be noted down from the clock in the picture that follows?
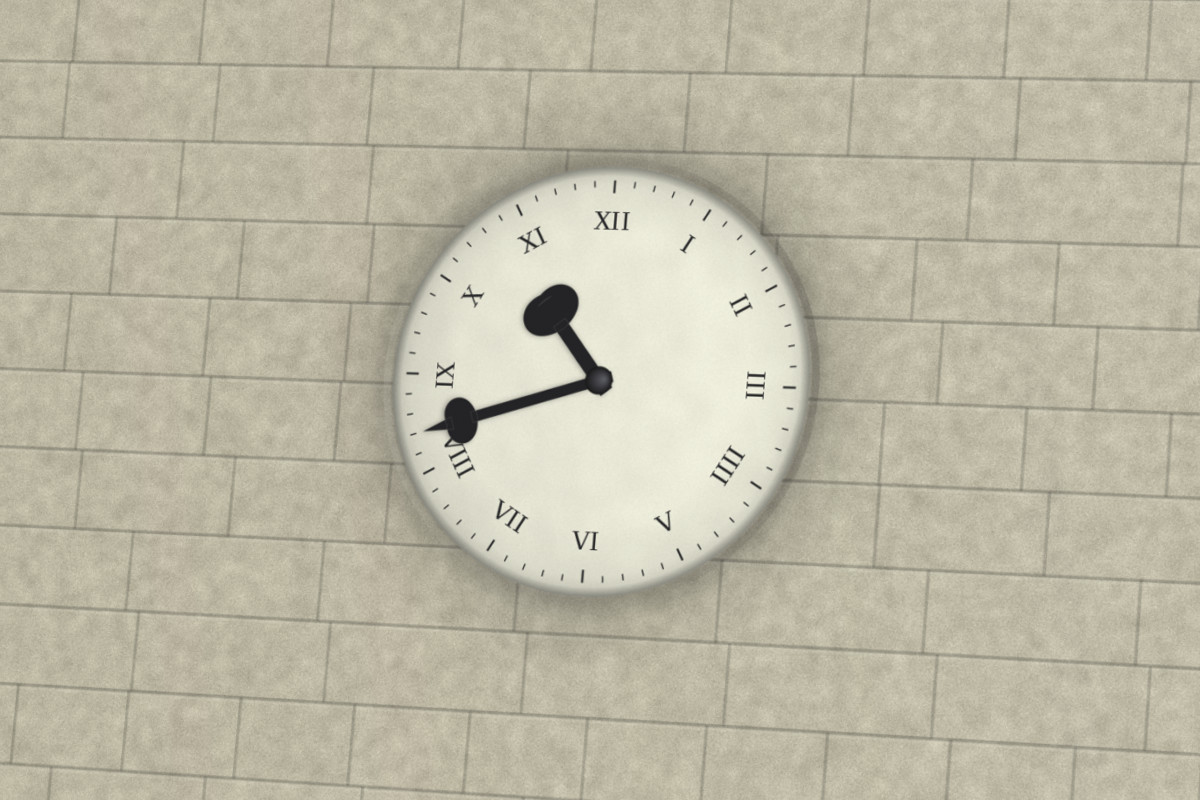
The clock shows 10 h 42 min
